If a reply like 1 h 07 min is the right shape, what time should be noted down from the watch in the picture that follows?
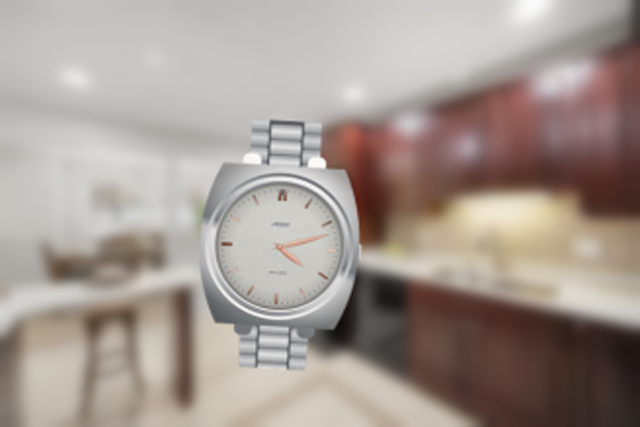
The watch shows 4 h 12 min
